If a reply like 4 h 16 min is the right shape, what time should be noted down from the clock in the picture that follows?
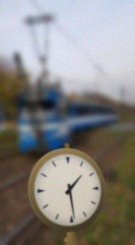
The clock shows 1 h 29 min
